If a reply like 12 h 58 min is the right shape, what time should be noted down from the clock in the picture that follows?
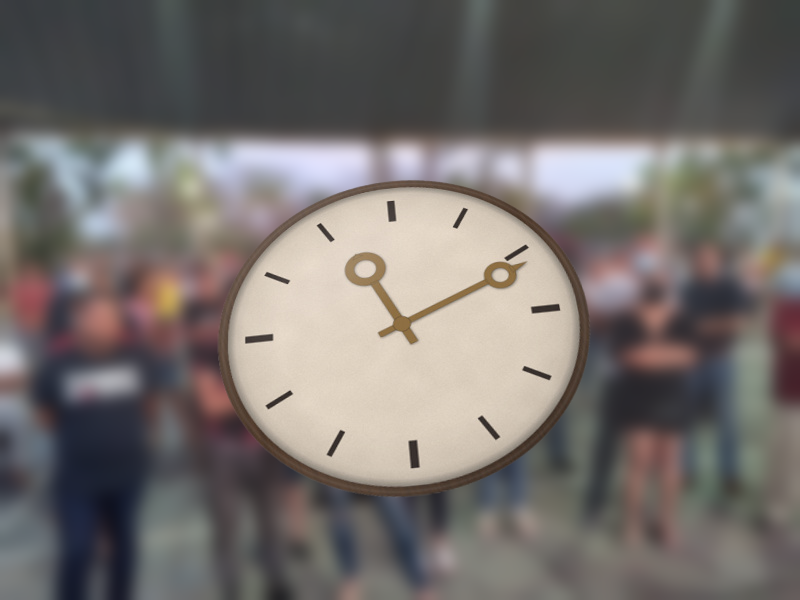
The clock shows 11 h 11 min
